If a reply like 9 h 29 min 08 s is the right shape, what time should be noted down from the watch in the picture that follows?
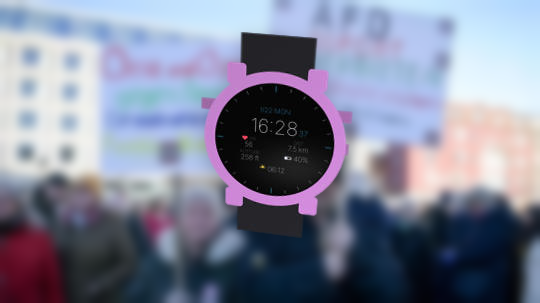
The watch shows 16 h 28 min 37 s
